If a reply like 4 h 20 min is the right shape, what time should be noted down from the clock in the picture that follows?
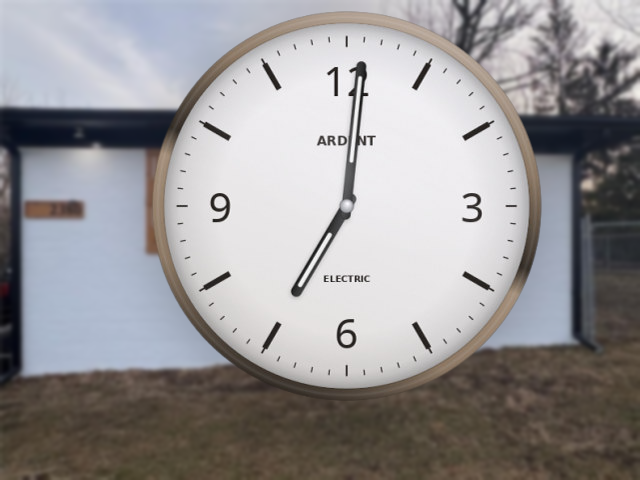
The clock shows 7 h 01 min
